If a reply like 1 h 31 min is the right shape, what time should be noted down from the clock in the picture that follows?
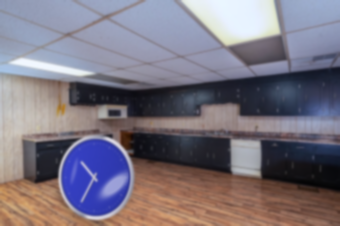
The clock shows 10 h 35 min
